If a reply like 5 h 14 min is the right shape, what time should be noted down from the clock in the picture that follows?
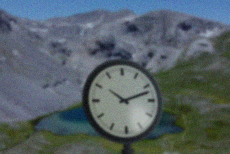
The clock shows 10 h 12 min
